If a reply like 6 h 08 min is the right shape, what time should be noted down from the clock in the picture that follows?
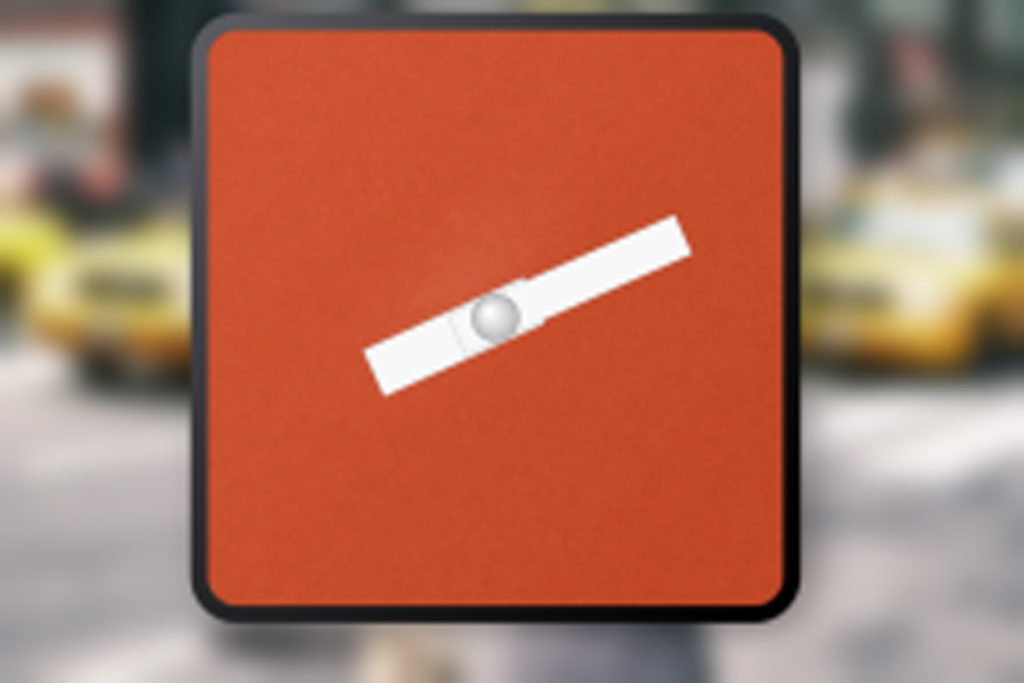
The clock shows 8 h 11 min
